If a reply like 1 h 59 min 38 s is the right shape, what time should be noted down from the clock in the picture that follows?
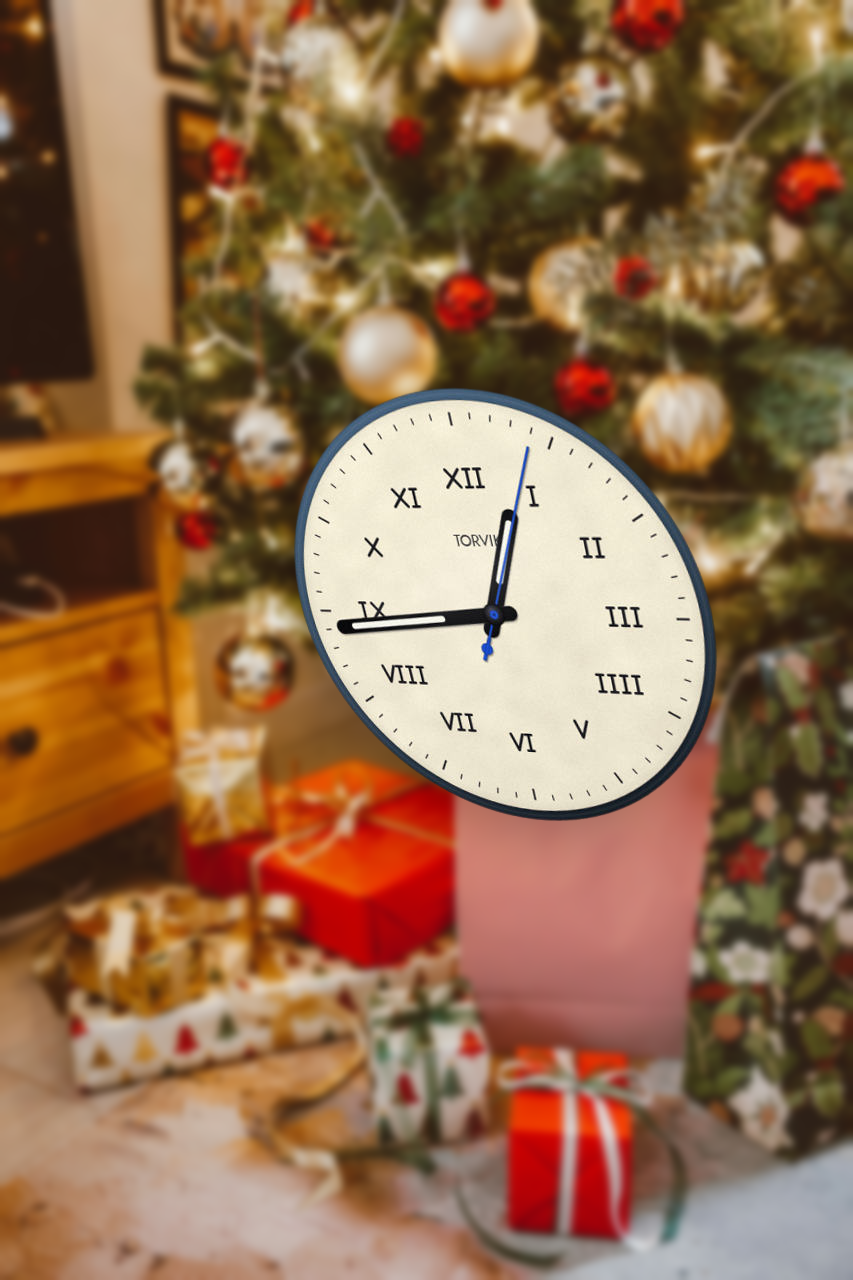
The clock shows 12 h 44 min 04 s
